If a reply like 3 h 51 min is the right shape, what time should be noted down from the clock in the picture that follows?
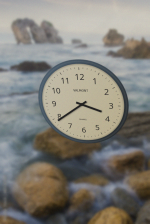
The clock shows 3 h 39 min
